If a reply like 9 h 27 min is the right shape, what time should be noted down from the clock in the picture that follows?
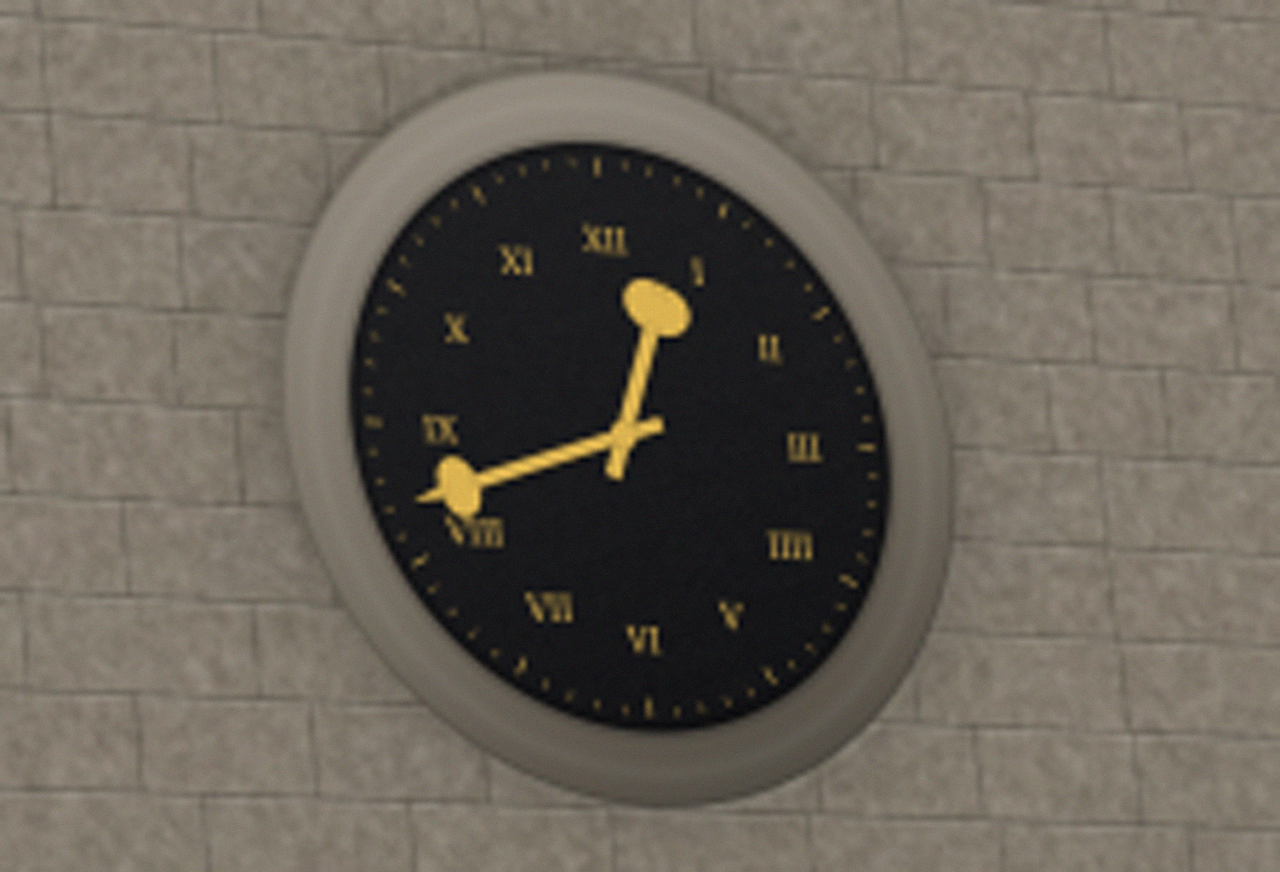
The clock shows 12 h 42 min
